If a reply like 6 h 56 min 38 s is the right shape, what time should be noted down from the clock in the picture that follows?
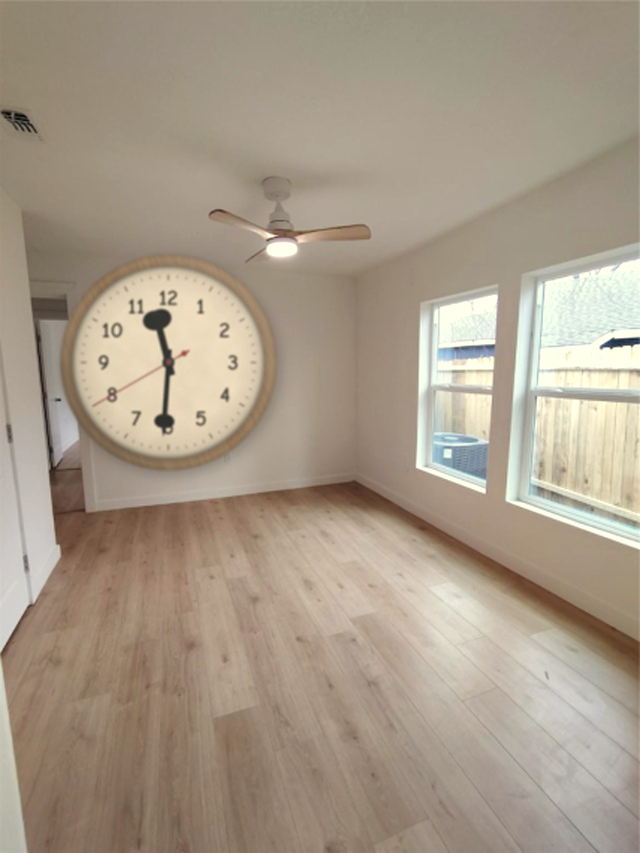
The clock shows 11 h 30 min 40 s
